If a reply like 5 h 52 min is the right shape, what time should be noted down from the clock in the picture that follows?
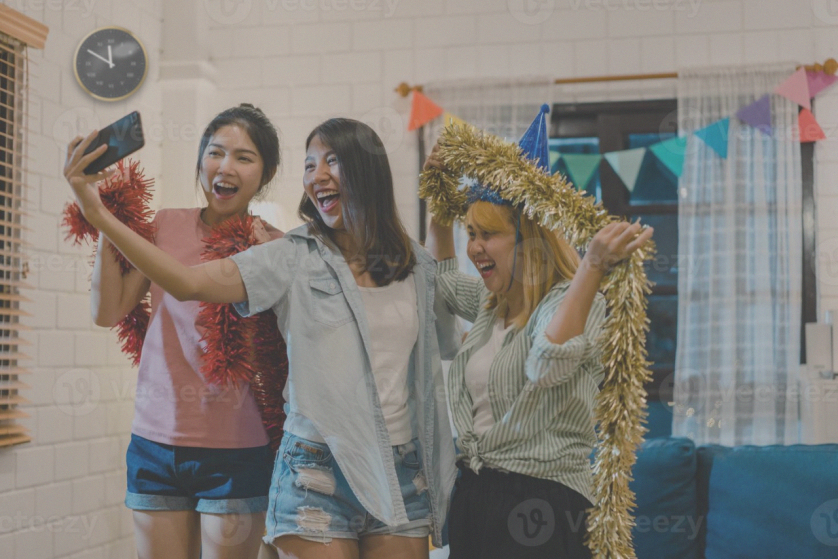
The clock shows 11 h 50 min
